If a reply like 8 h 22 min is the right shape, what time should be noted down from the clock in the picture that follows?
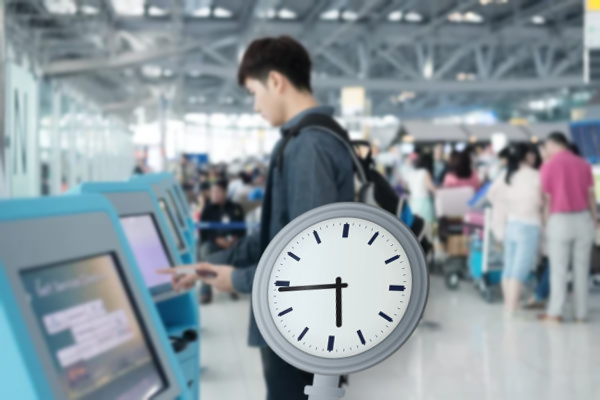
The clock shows 5 h 44 min
